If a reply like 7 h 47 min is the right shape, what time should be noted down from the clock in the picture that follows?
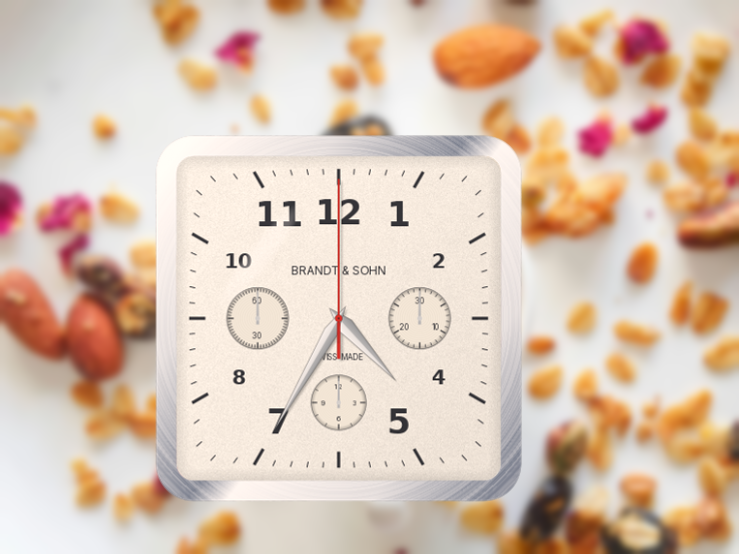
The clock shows 4 h 35 min
